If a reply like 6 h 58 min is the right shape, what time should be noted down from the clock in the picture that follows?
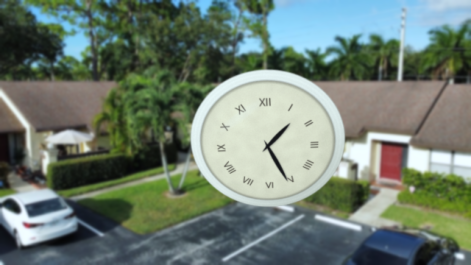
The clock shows 1 h 26 min
